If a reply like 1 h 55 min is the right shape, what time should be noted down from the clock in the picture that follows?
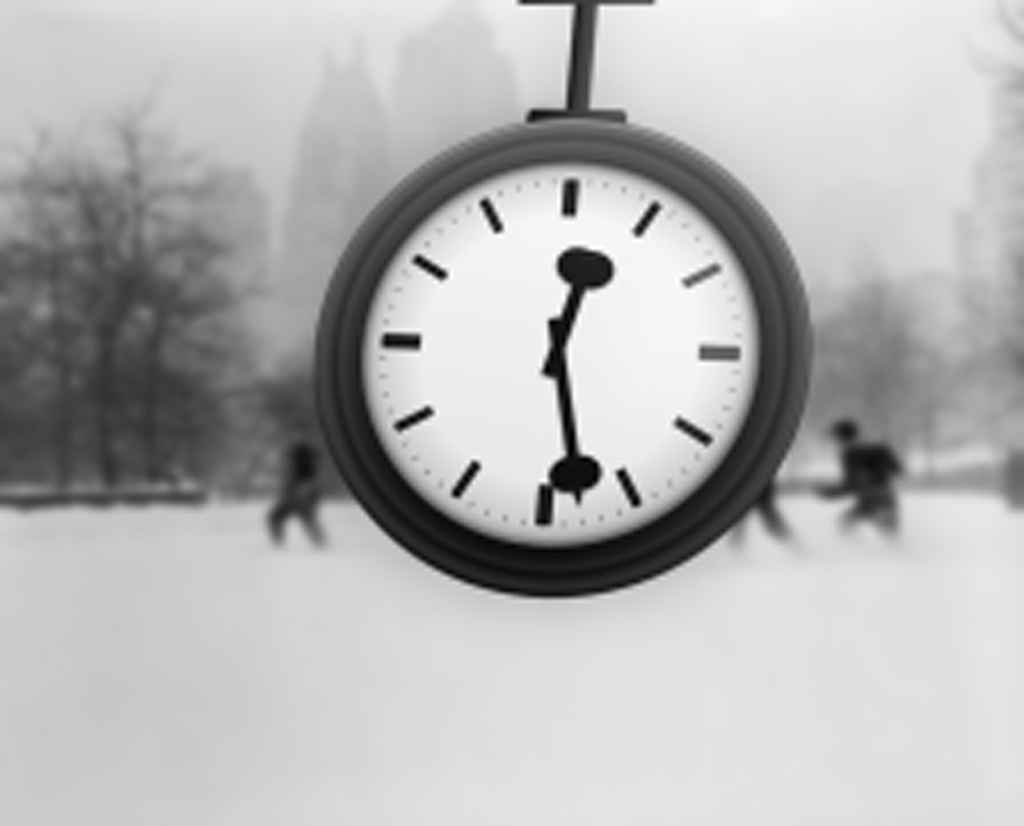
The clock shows 12 h 28 min
